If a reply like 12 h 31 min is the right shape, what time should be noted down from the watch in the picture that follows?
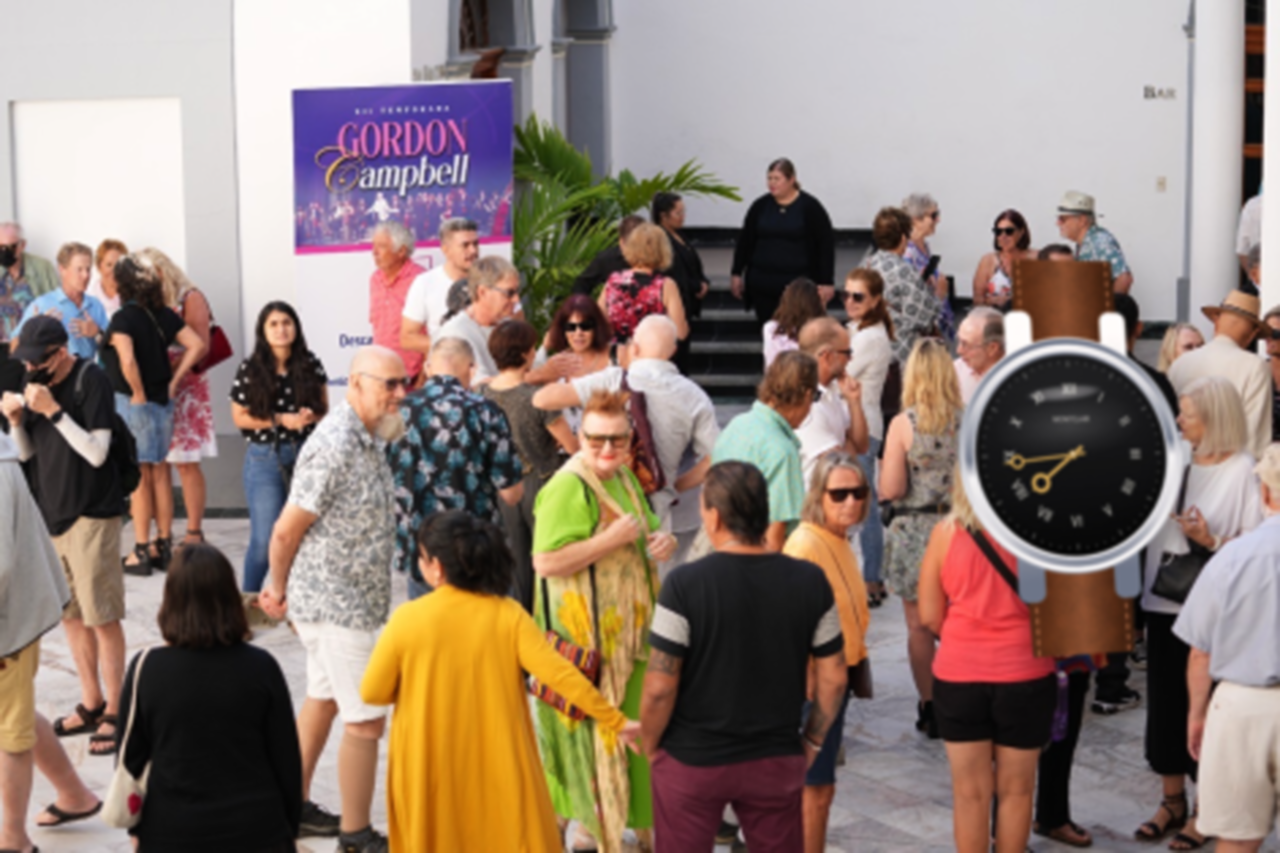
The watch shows 7 h 44 min
